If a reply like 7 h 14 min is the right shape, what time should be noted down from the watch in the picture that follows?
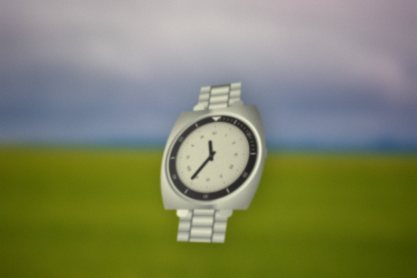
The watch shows 11 h 36 min
